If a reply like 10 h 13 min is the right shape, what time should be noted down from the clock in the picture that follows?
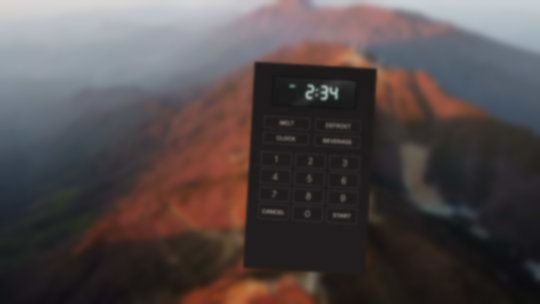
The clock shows 2 h 34 min
